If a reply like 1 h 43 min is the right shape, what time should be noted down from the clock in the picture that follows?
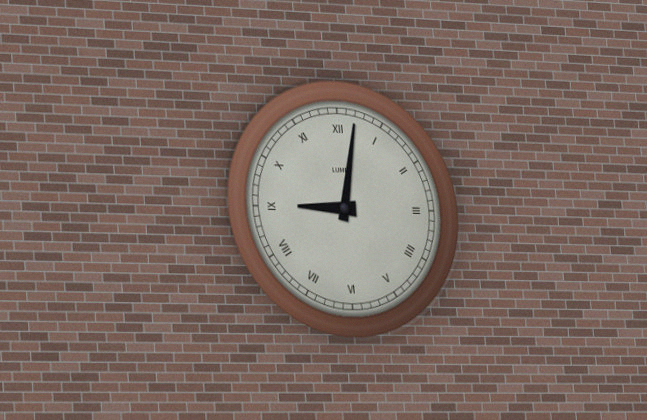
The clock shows 9 h 02 min
